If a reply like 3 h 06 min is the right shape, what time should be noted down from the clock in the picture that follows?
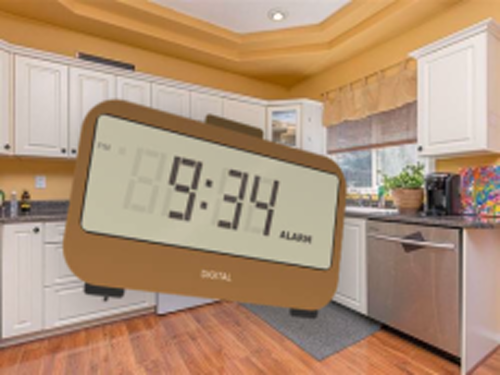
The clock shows 9 h 34 min
